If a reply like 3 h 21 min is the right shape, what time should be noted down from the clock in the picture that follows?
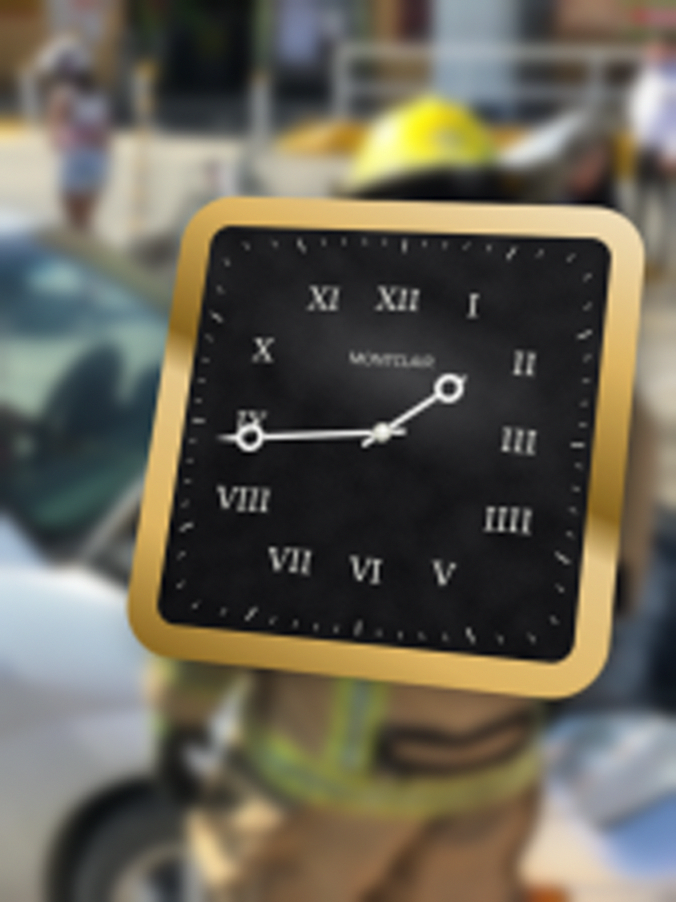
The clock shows 1 h 44 min
